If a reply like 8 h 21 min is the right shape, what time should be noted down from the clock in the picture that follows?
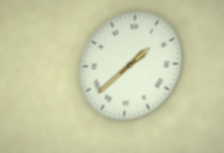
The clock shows 1 h 38 min
